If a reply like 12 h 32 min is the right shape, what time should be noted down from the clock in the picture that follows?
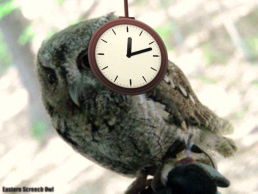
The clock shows 12 h 12 min
